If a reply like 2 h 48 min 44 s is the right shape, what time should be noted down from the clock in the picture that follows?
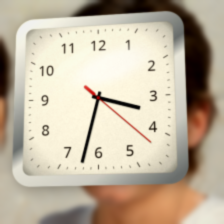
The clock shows 3 h 32 min 22 s
